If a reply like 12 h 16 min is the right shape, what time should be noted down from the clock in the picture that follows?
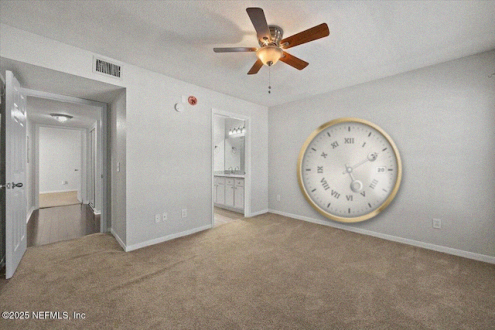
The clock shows 5 h 10 min
